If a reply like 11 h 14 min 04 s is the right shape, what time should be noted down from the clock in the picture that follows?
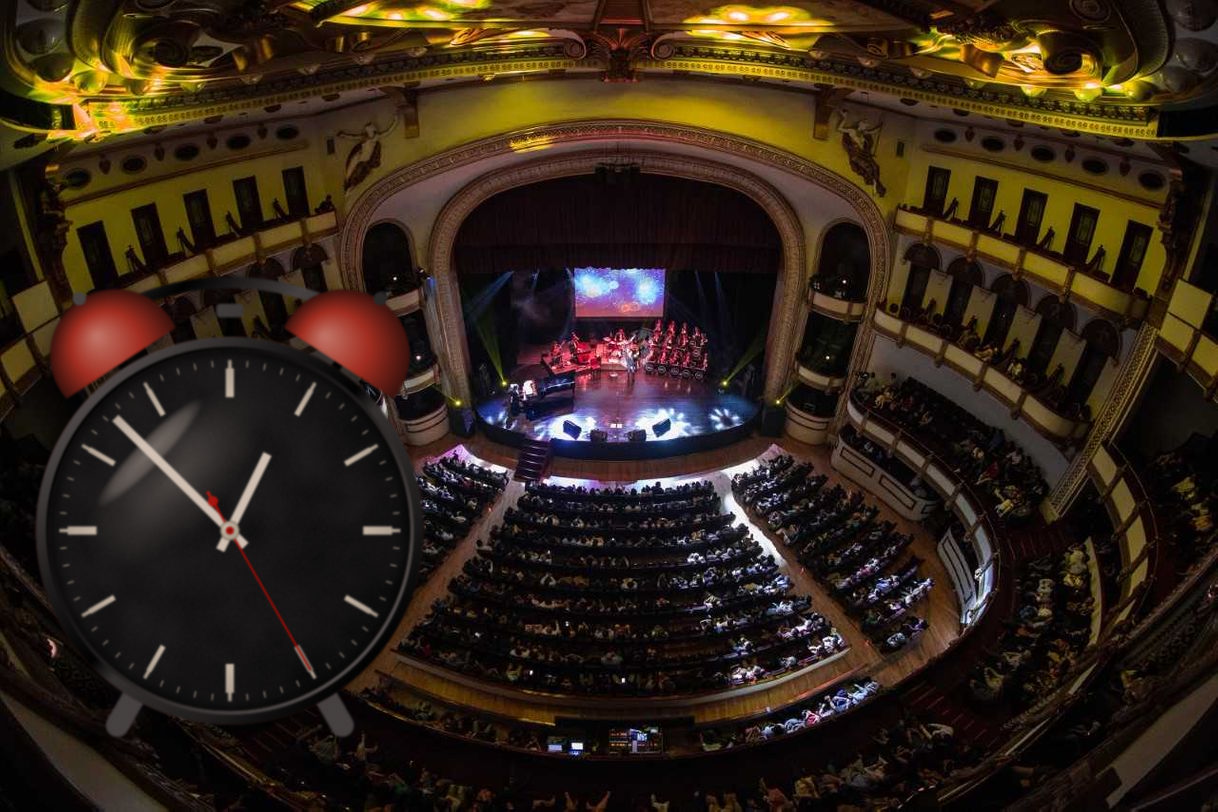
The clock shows 12 h 52 min 25 s
